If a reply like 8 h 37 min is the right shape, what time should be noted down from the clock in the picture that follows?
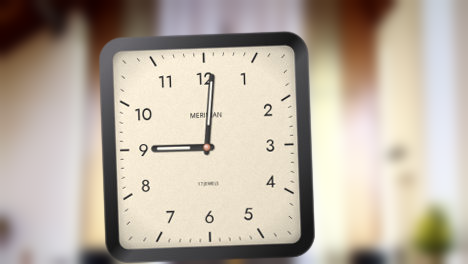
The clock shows 9 h 01 min
